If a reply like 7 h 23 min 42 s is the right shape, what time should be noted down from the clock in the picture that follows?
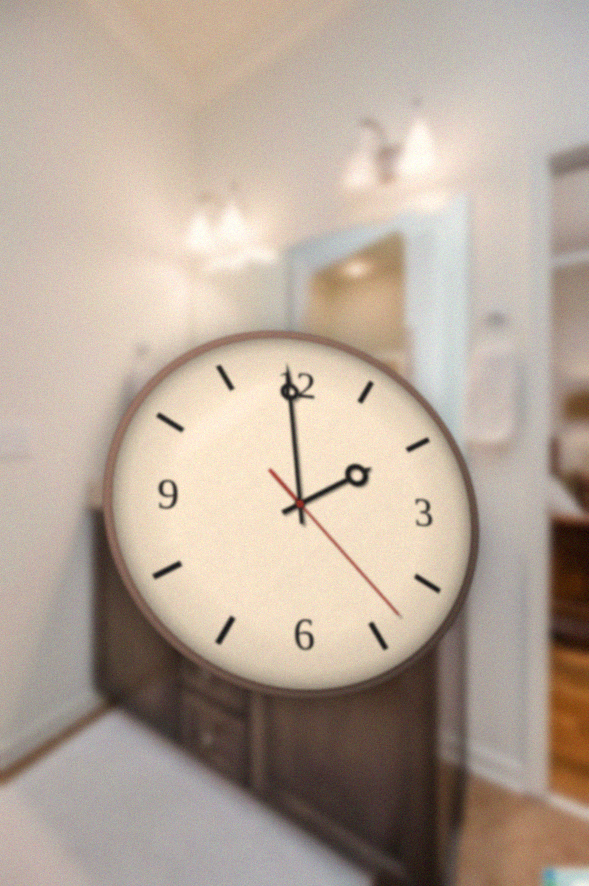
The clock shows 1 h 59 min 23 s
